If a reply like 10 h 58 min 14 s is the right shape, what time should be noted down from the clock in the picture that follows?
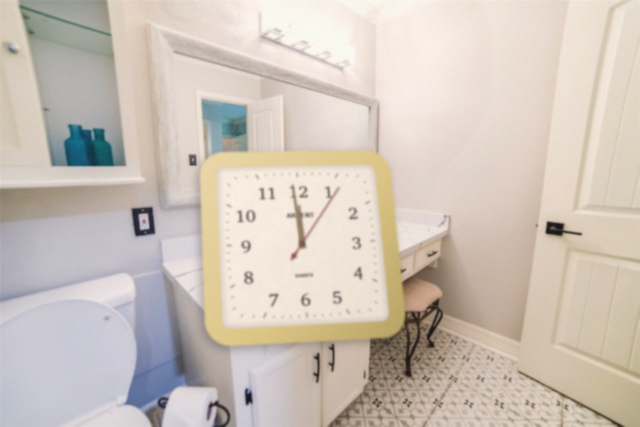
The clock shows 11 h 59 min 06 s
